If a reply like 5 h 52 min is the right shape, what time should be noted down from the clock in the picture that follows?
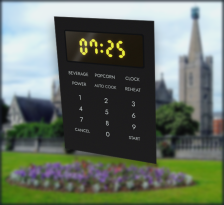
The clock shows 7 h 25 min
